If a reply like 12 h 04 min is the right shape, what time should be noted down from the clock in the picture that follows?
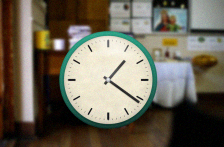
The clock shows 1 h 21 min
